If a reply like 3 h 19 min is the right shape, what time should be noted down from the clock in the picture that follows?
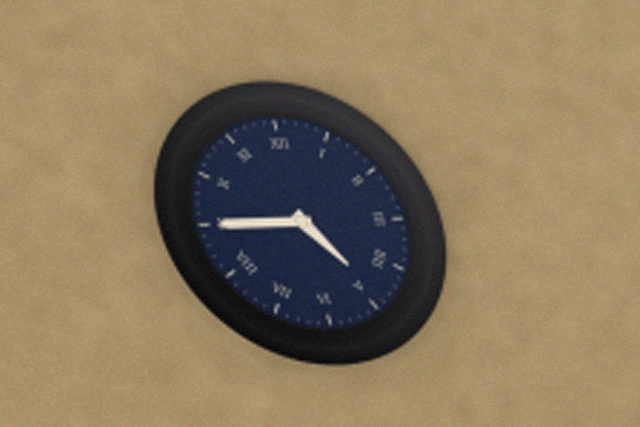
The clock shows 4 h 45 min
